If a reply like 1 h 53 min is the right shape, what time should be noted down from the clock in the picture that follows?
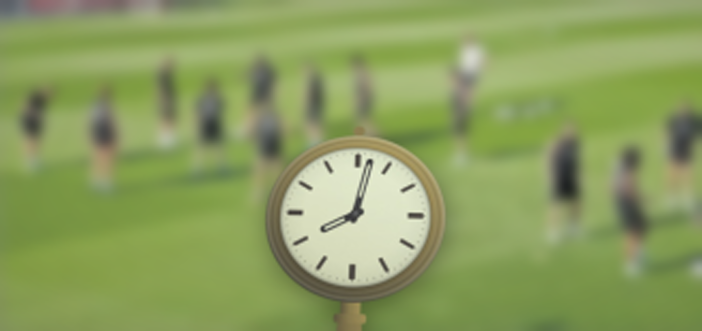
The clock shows 8 h 02 min
